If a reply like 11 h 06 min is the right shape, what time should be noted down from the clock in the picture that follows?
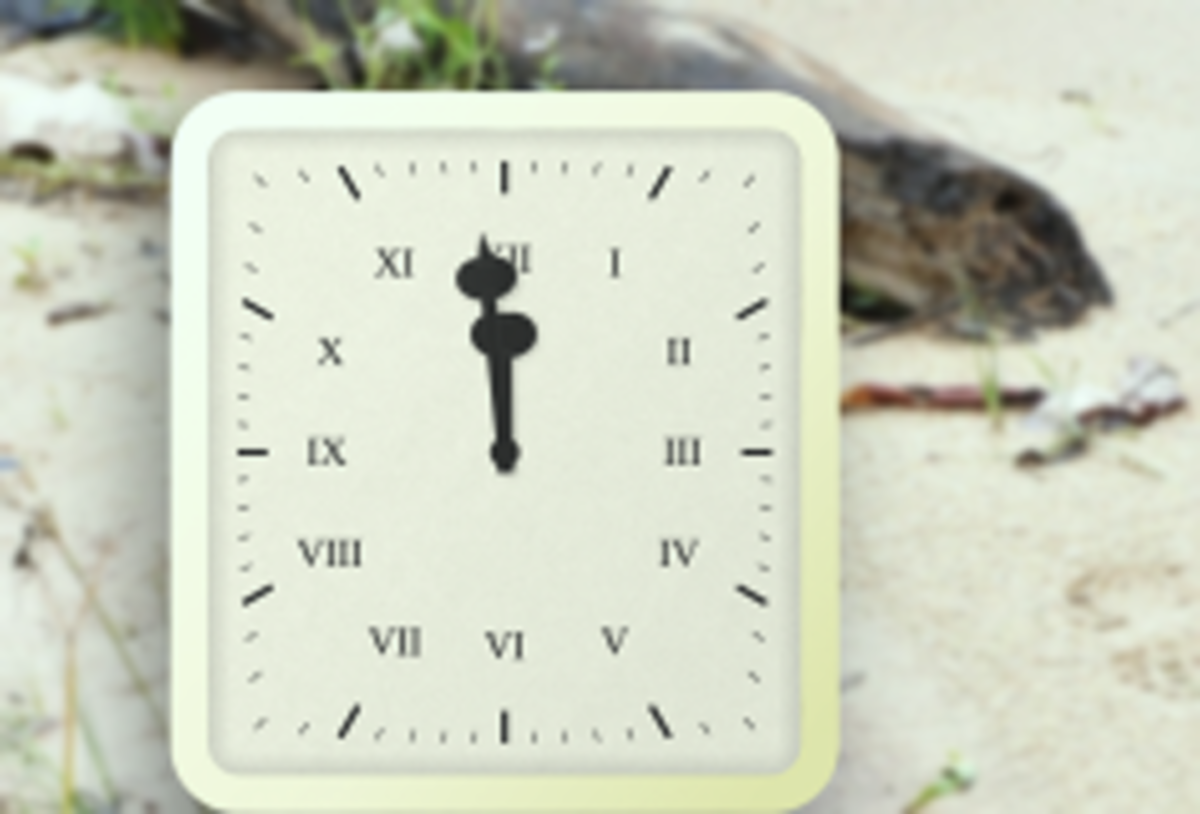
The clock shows 11 h 59 min
